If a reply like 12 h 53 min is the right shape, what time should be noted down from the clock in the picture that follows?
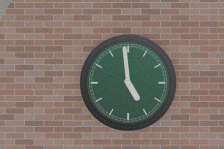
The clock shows 4 h 59 min
